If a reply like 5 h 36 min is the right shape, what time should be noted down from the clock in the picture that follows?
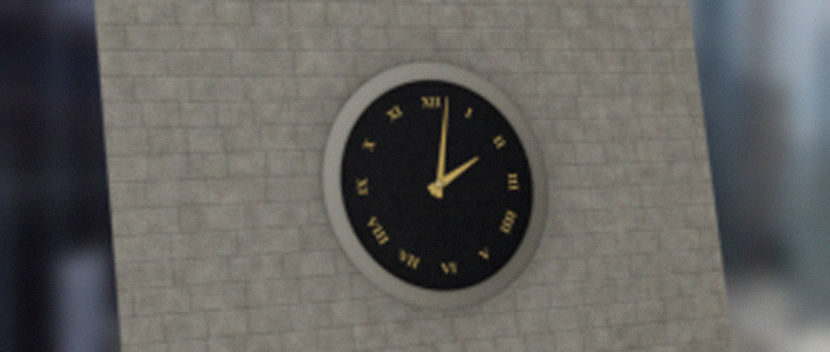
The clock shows 2 h 02 min
